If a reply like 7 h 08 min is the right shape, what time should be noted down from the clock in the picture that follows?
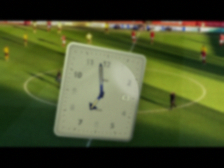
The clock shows 6 h 58 min
